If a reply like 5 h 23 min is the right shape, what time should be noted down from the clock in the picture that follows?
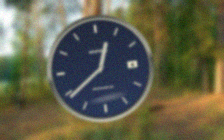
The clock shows 12 h 39 min
